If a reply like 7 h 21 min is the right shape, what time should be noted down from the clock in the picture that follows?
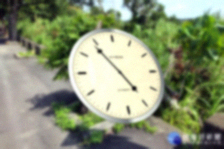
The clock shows 4 h 54 min
